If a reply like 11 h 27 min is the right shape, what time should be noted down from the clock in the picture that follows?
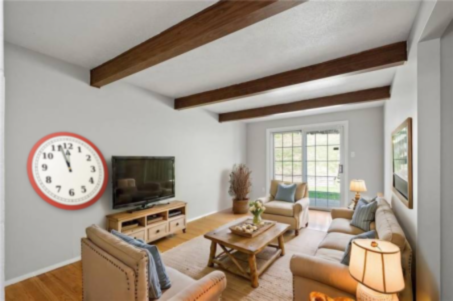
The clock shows 11 h 57 min
